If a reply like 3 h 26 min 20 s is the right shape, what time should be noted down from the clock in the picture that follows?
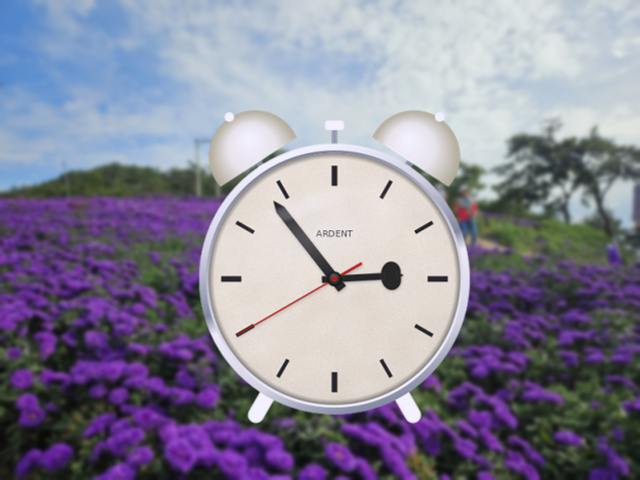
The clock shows 2 h 53 min 40 s
